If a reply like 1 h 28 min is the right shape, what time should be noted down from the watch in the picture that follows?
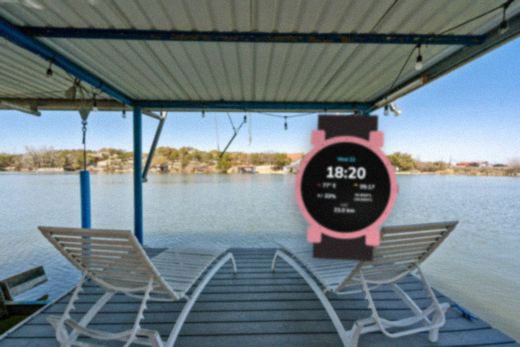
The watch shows 18 h 20 min
